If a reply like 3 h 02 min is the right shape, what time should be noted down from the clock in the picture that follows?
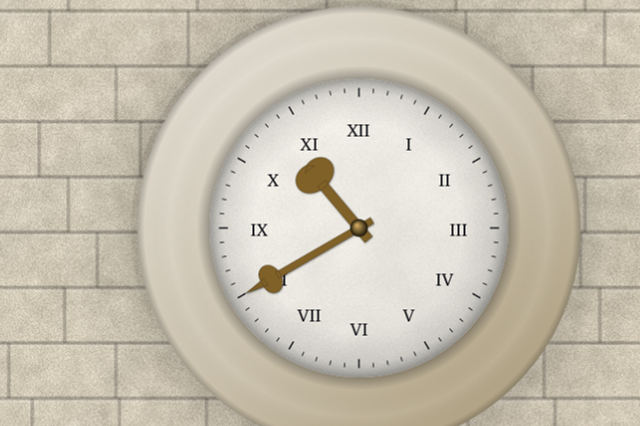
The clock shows 10 h 40 min
